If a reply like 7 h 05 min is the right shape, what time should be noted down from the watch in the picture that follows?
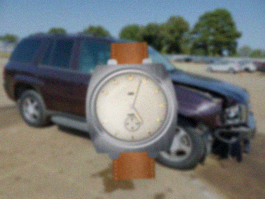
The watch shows 5 h 03 min
